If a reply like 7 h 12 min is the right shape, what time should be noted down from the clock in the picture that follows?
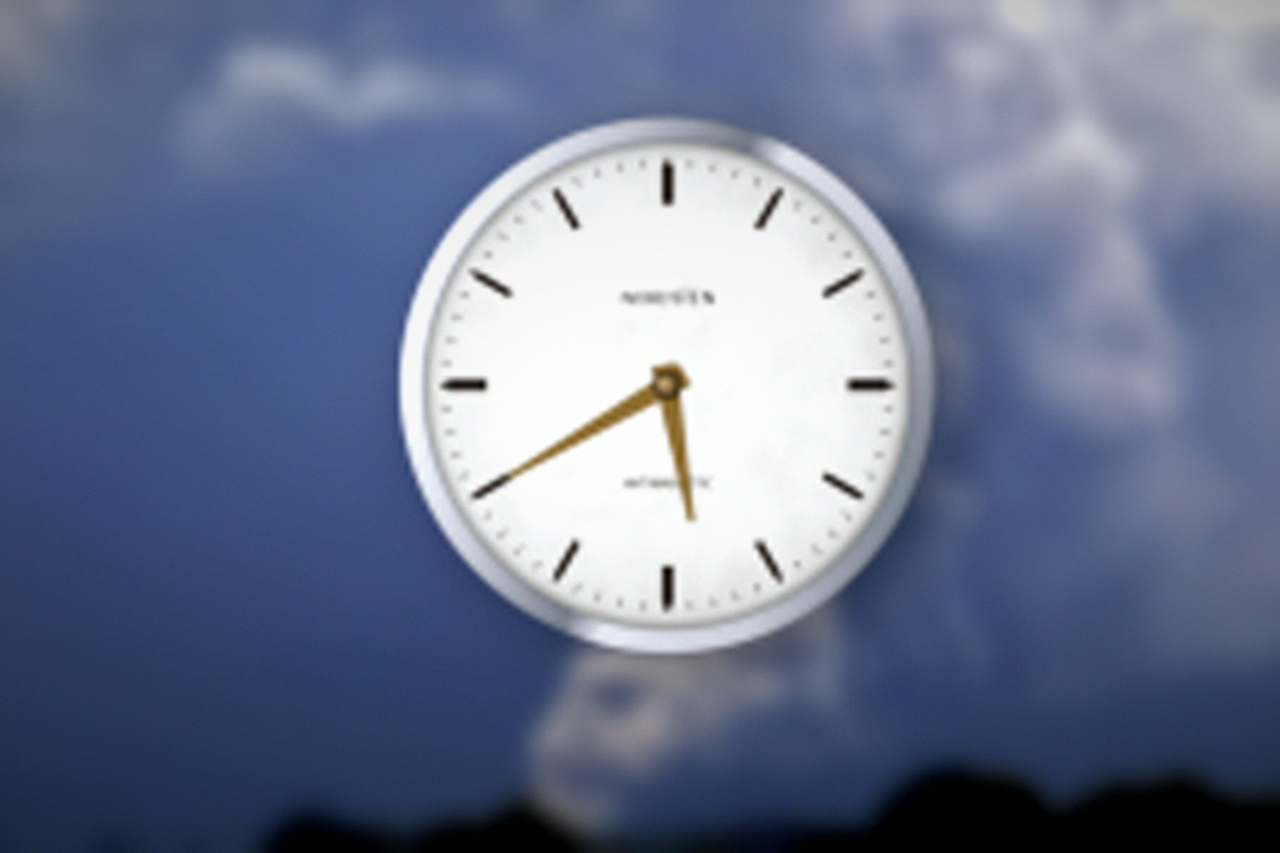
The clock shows 5 h 40 min
